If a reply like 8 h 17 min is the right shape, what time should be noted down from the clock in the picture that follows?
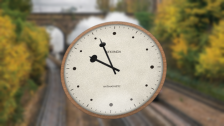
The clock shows 9 h 56 min
